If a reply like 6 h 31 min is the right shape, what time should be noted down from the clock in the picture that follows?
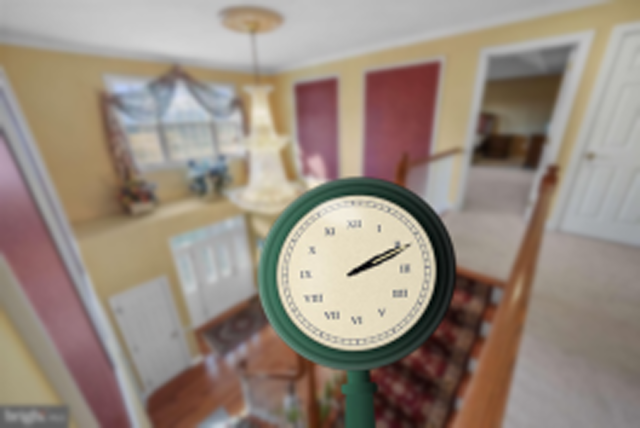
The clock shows 2 h 11 min
